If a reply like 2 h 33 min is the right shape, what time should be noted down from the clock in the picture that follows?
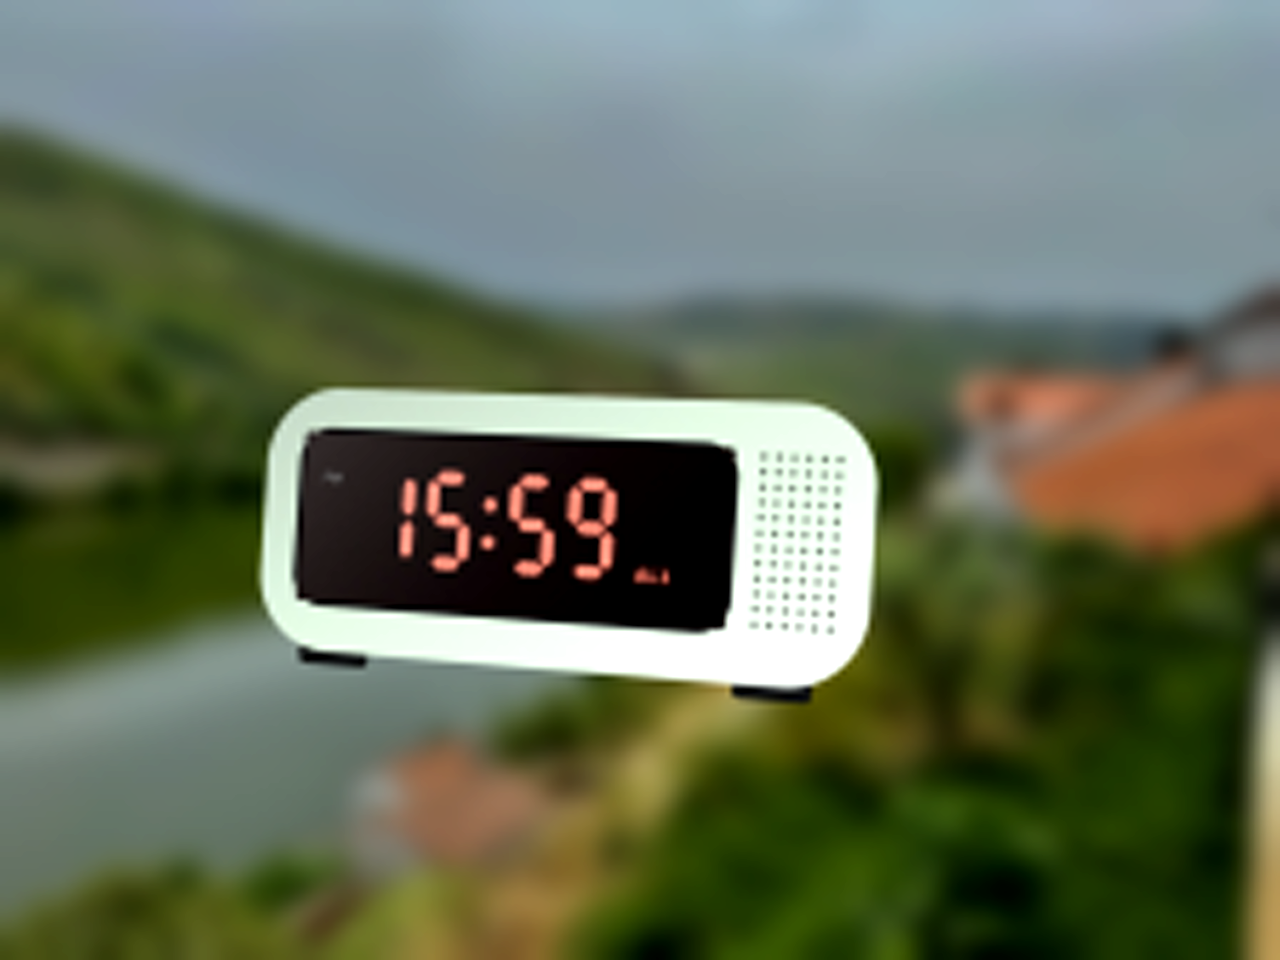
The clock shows 15 h 59 min
